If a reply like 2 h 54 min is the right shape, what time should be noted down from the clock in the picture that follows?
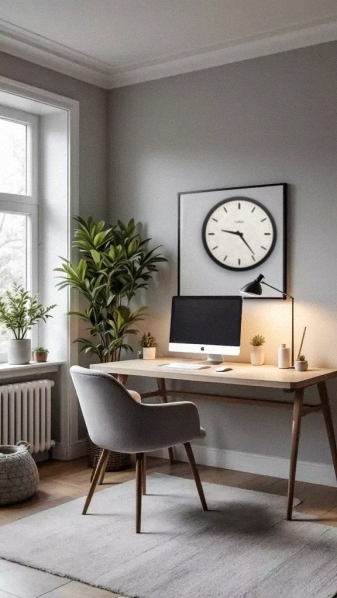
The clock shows 9 h 24 min
